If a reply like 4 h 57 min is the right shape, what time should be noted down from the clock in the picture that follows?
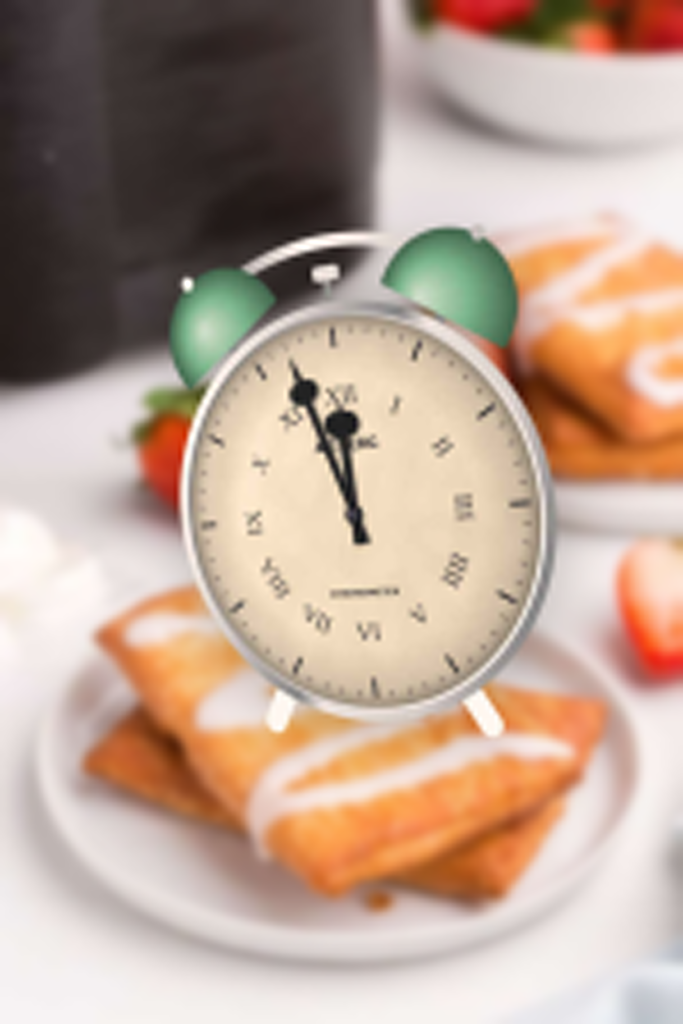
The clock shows 11 h 57 min
